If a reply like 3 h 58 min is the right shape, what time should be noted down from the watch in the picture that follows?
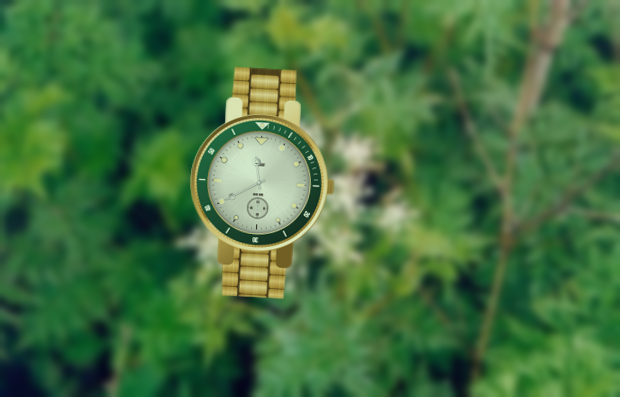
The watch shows 11 h 40 min
